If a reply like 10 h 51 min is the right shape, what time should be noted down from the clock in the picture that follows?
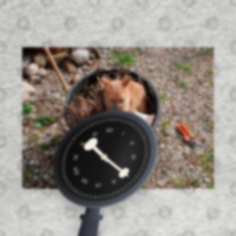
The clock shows 10 h 21 min
